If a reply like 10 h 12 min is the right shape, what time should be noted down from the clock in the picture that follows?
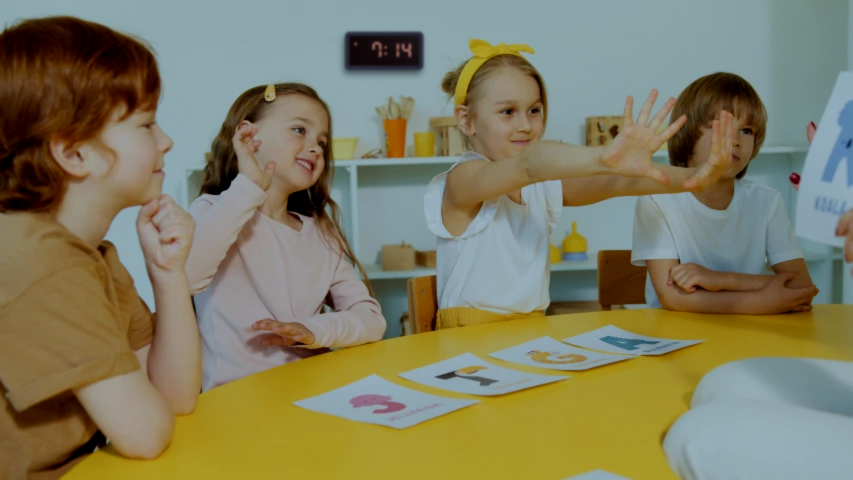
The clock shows 7 h 14 min
